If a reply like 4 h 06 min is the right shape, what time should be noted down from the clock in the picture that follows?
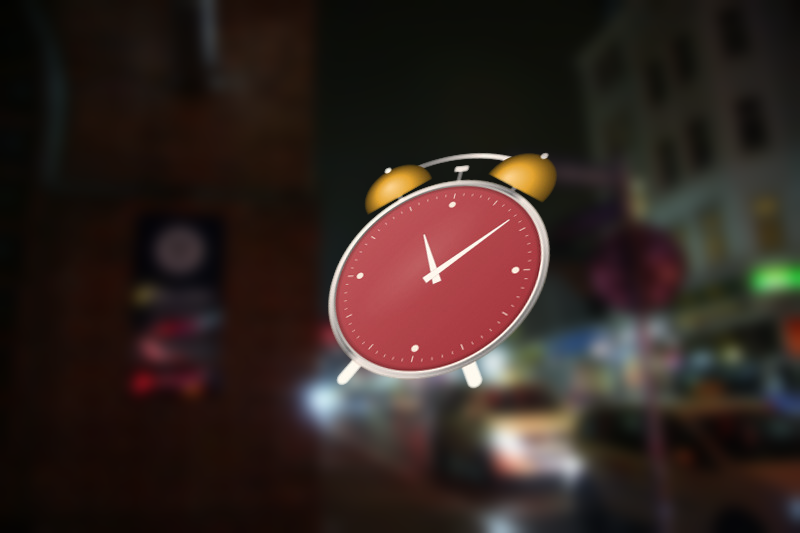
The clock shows 11 h 08 min
